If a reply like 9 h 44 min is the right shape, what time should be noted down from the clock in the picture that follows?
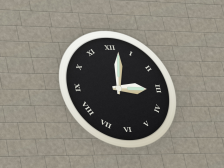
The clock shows 3 h 02 min
